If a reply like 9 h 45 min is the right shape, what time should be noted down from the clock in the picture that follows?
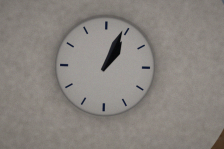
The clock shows 1 h 04 min
